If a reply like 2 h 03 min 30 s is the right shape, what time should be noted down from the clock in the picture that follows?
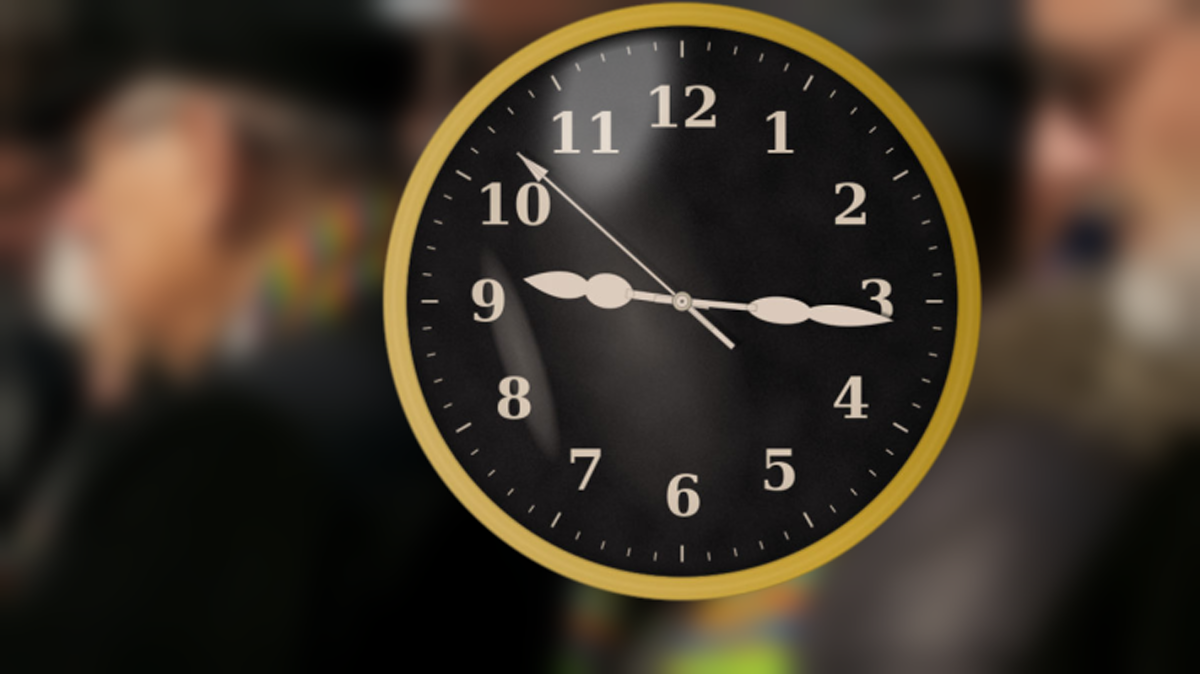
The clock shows 9 h 15 min 52 s
